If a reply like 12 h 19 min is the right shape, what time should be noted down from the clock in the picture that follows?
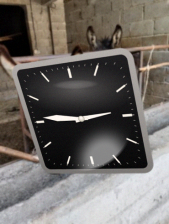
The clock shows 2 h 46 min
